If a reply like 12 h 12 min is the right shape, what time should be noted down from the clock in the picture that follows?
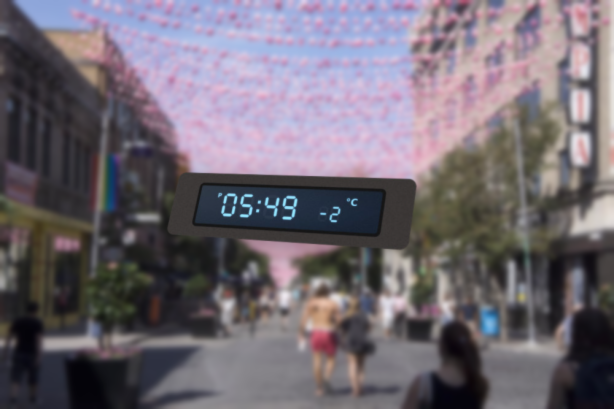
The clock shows 5 h 49 min
